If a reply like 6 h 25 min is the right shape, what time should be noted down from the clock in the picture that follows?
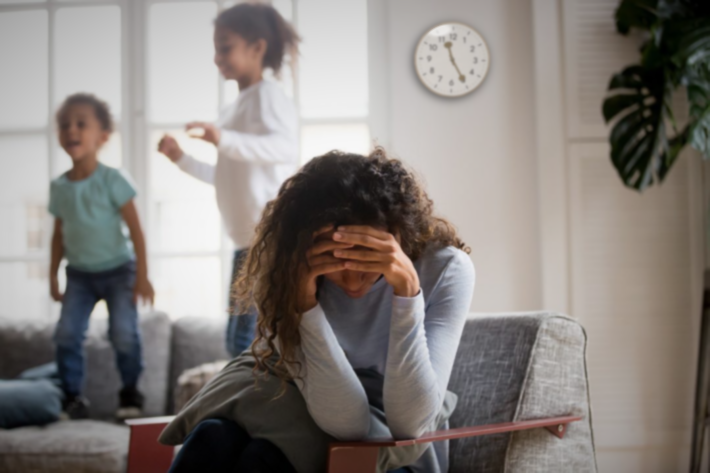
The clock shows 11 h 25 min
